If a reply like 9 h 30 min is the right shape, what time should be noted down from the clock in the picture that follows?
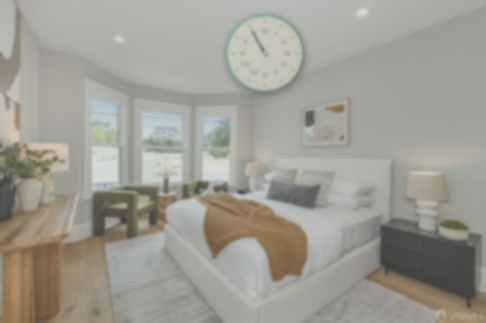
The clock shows 10 h 55 min
